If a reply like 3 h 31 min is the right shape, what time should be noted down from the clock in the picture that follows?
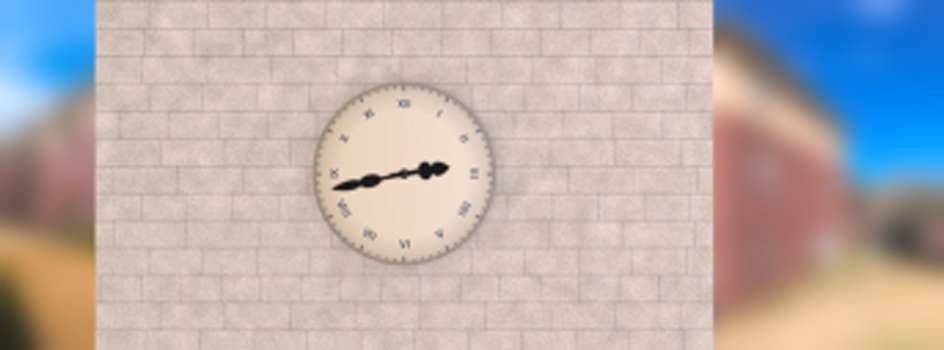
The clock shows 2 h 43 min
